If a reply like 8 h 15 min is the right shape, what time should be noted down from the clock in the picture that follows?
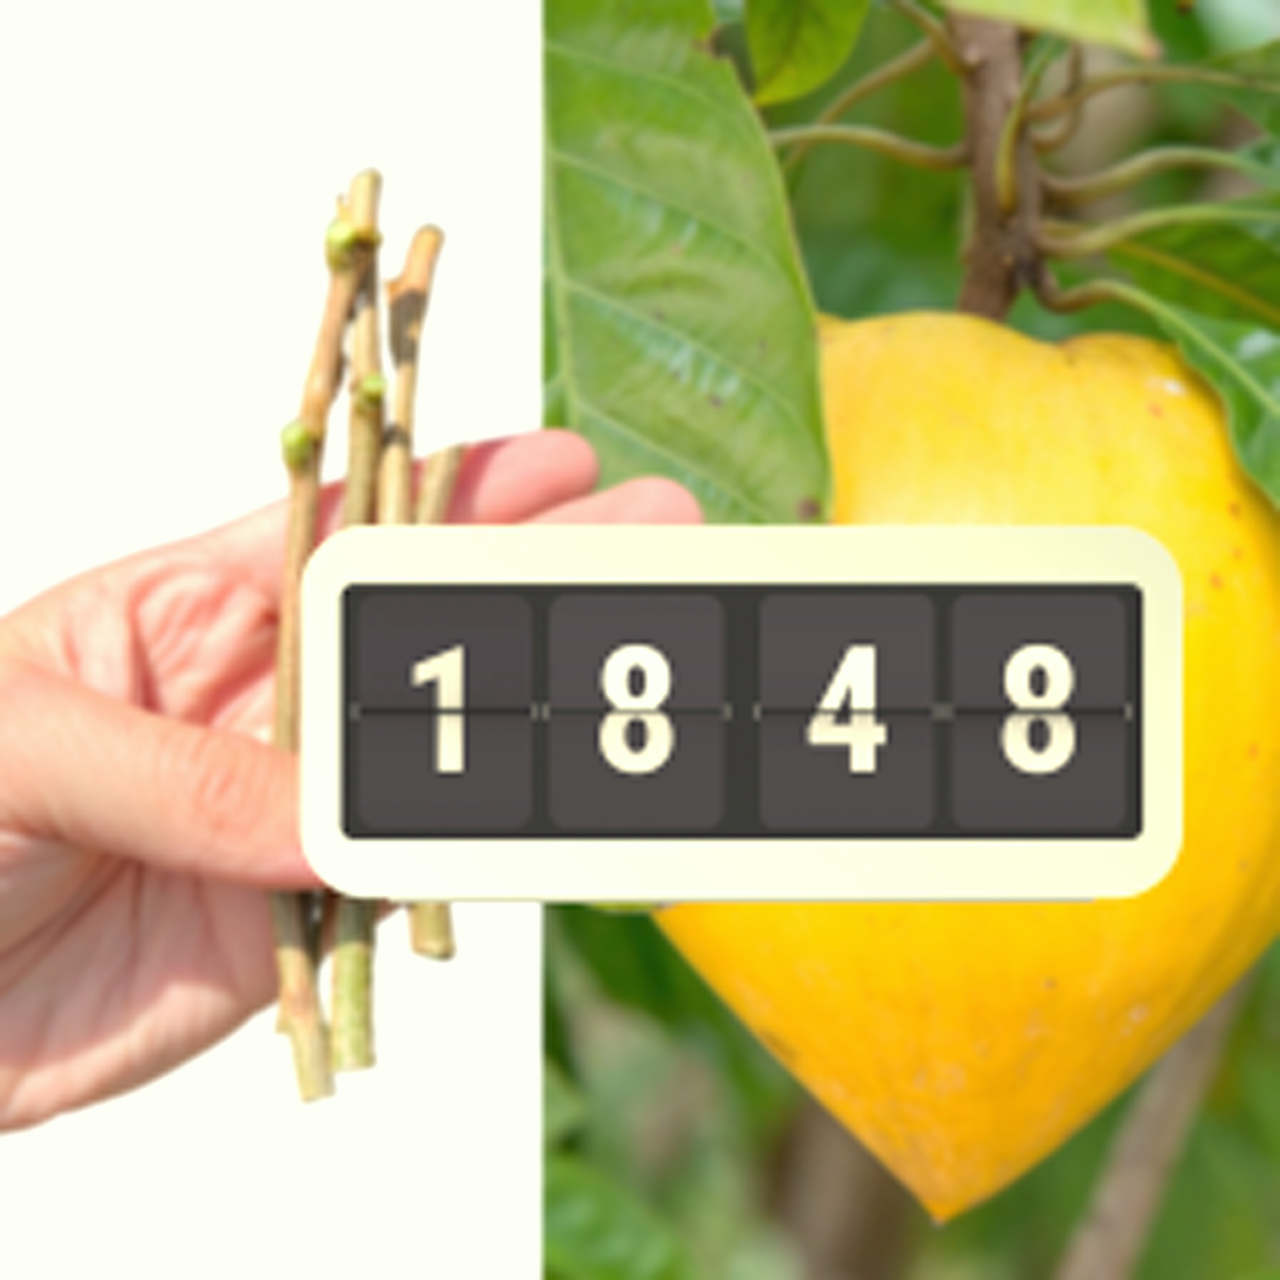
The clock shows 18 h 48 min
